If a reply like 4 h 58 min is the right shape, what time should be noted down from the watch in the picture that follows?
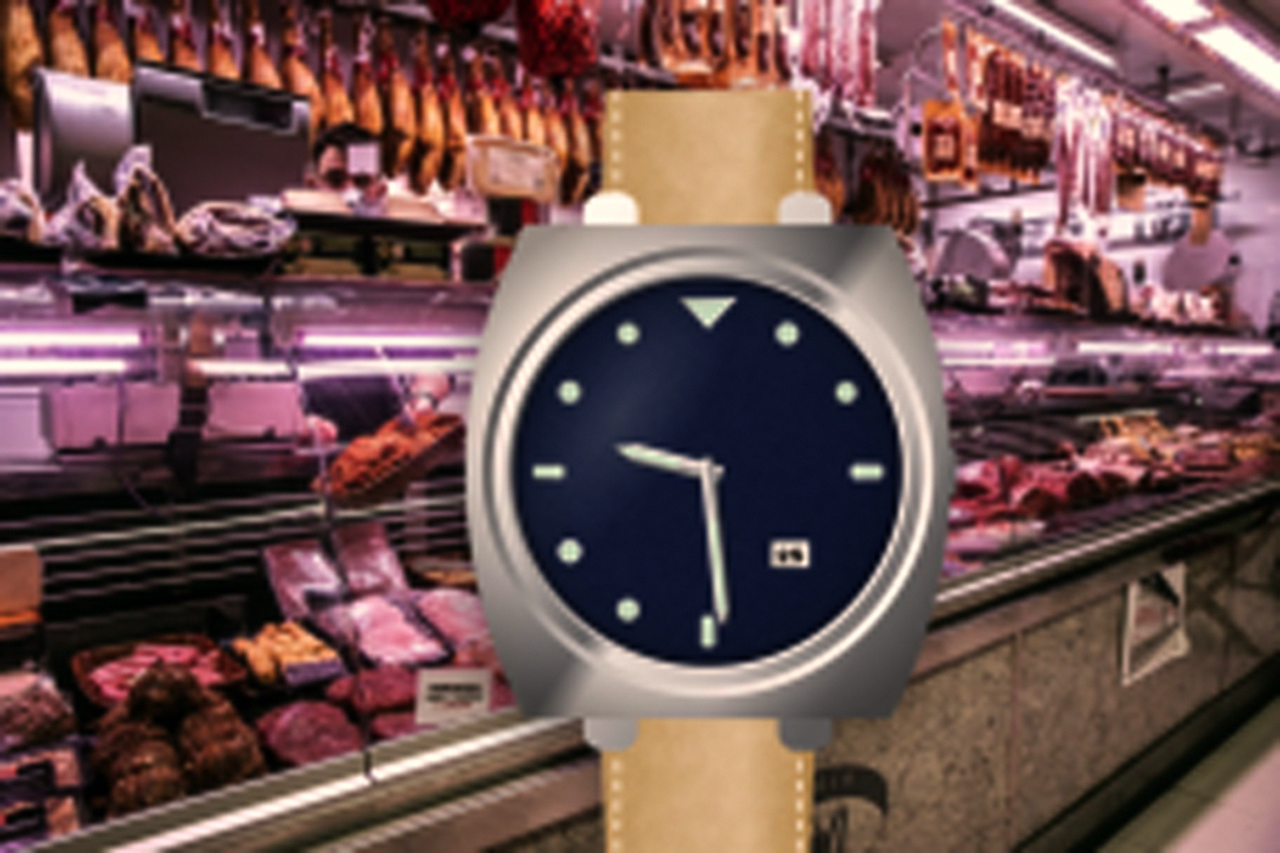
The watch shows 9 h 29 min
